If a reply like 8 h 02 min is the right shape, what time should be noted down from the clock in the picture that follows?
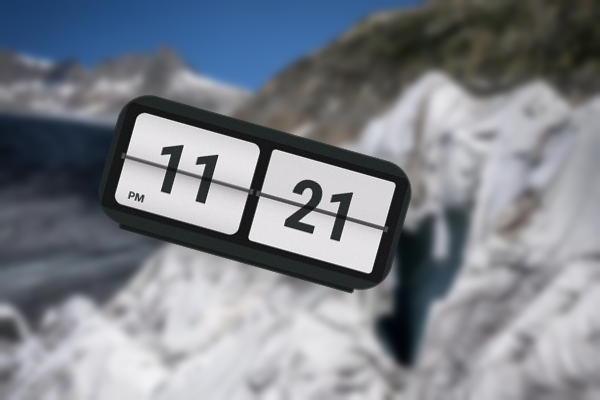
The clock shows 11 h 21 min
